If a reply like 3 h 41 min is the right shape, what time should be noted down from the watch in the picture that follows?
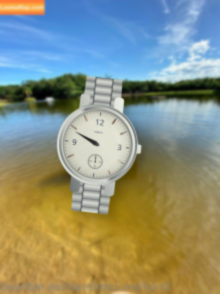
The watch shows 9 h 49 min
